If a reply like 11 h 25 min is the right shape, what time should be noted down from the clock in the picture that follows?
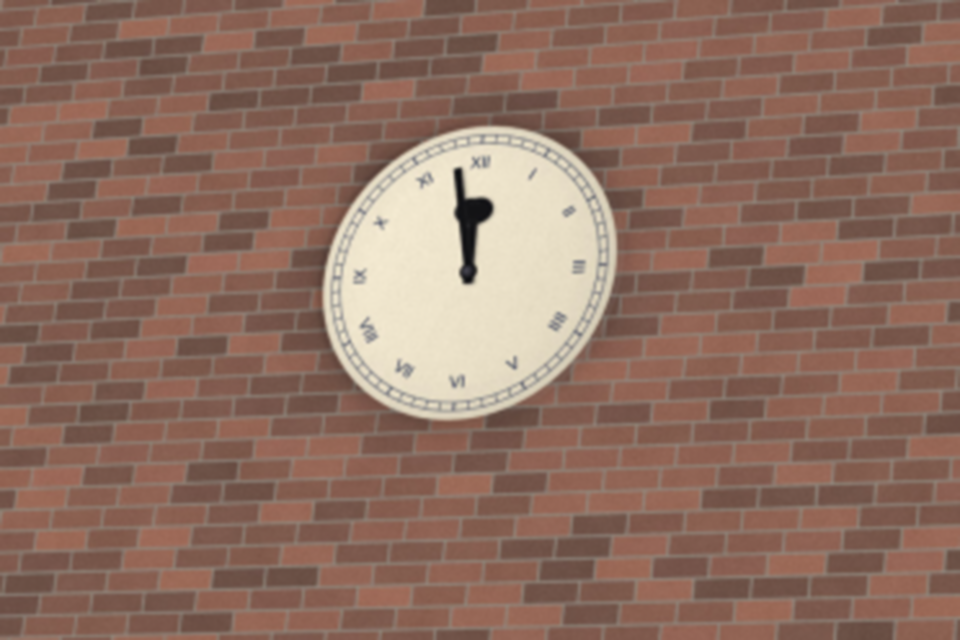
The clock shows 11 h 58 min
